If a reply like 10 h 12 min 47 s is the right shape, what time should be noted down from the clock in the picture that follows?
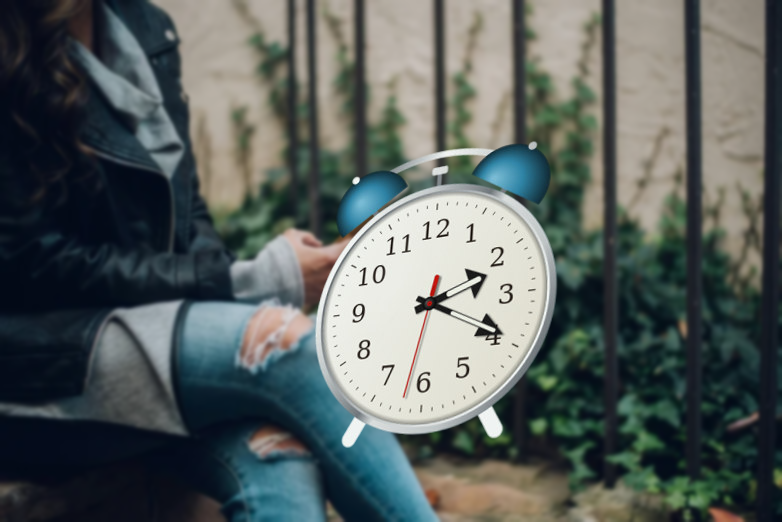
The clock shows 2 h 19 min 32 s
